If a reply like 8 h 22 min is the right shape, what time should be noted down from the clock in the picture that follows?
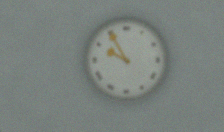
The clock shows 9 h 55 min
